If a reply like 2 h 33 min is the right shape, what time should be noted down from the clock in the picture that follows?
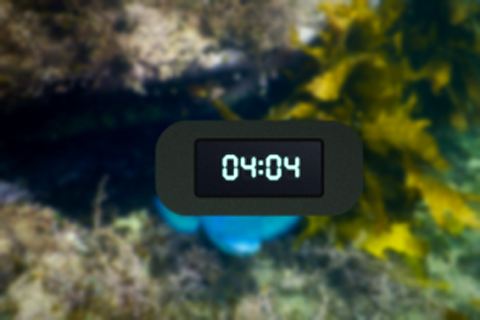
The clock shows 4 h 04 min
